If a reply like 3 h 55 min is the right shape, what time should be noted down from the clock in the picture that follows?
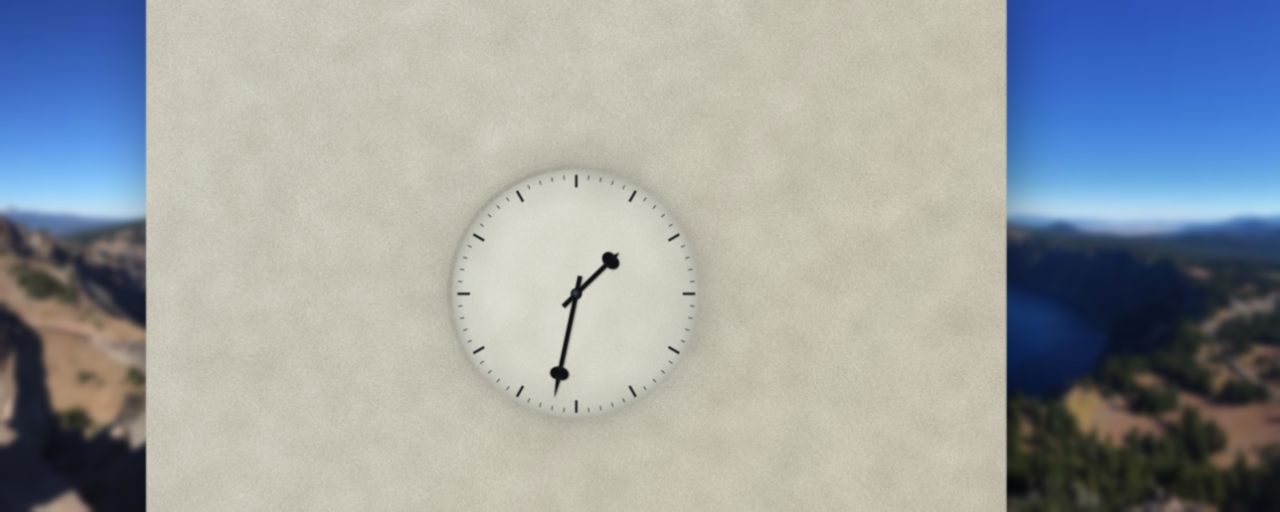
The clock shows 1 h 32 min
